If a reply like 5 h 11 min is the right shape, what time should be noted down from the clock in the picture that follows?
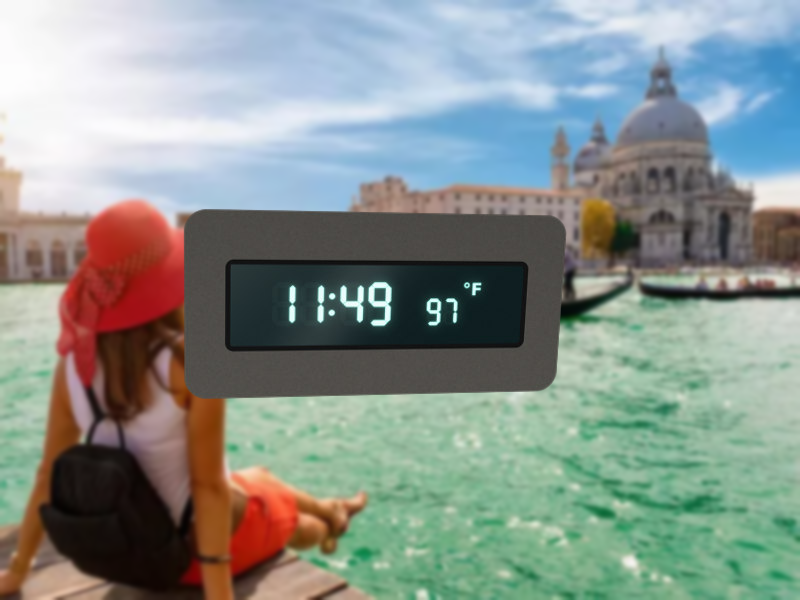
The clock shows 11 h 49 min
